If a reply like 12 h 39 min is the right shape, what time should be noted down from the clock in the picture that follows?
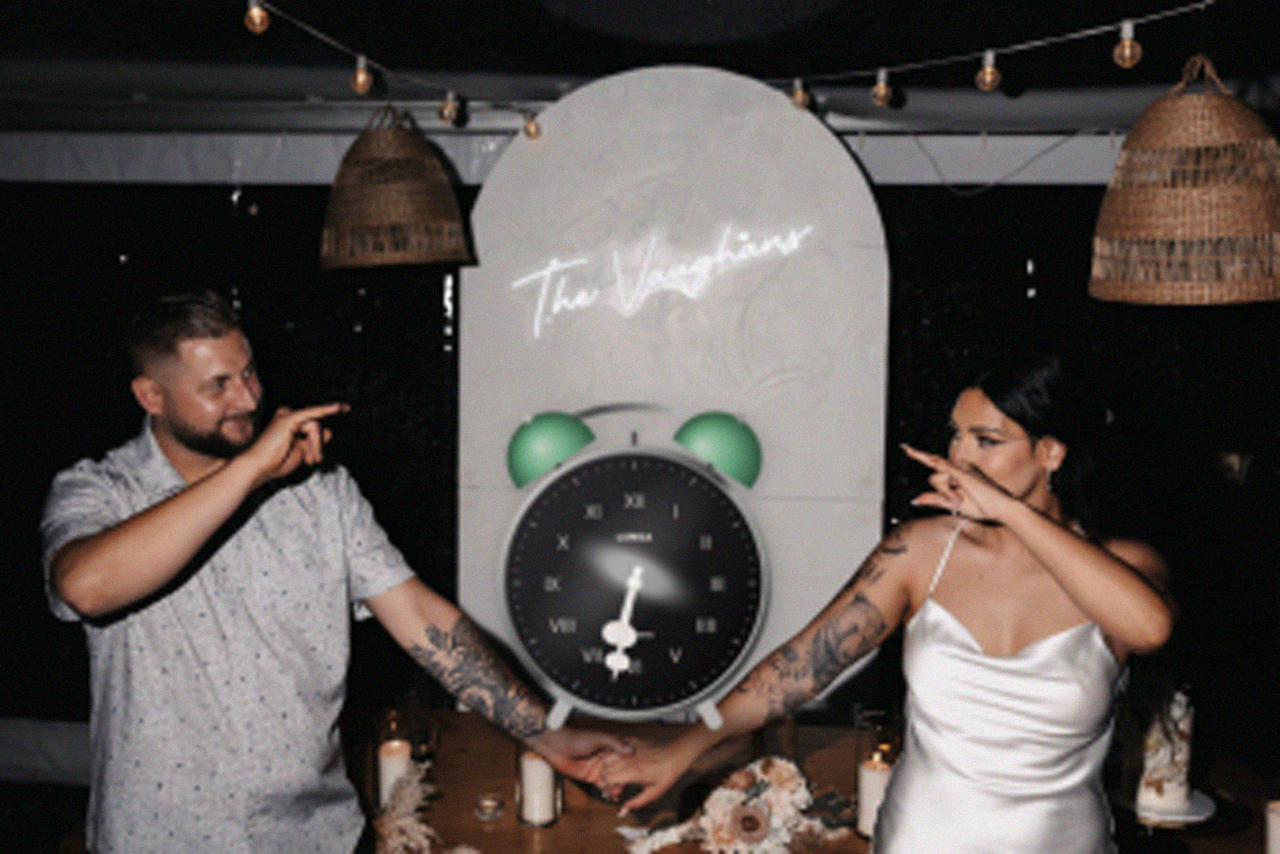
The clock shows 6 h 32 min
